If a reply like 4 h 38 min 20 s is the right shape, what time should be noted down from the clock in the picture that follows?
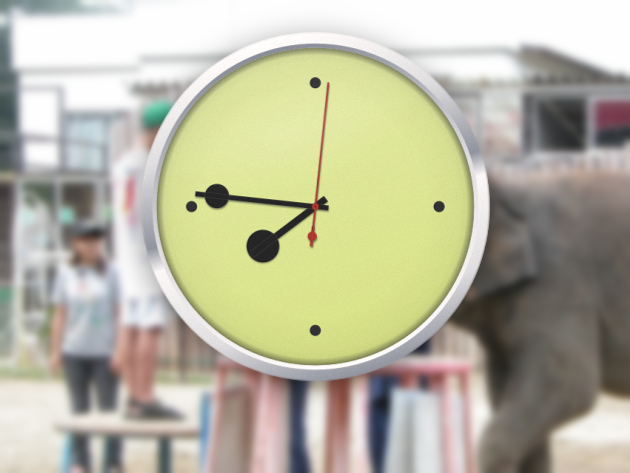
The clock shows 7 h 46 min 01 s
